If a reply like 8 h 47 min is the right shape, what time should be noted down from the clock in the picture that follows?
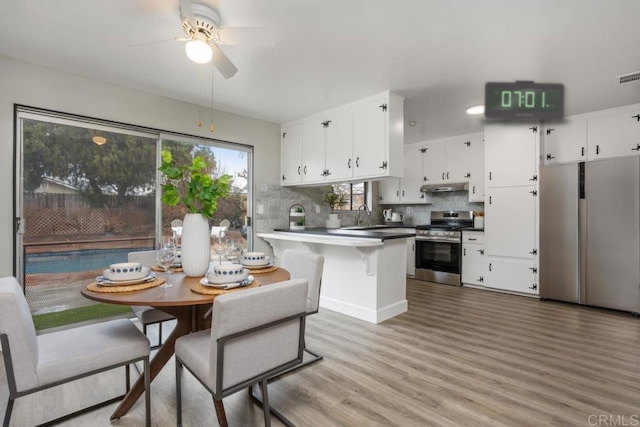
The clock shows 7 h 01 min
